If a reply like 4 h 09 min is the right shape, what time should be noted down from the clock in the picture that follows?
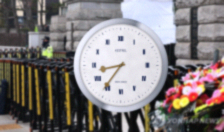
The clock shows 8 h 36 min
